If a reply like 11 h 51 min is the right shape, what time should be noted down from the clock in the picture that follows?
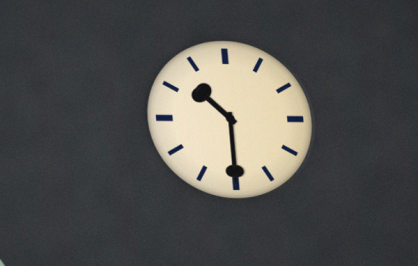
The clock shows 10 h 30 min
